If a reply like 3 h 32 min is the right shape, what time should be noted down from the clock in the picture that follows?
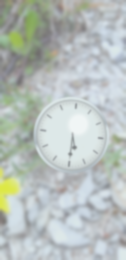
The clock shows 5 h 30 min
